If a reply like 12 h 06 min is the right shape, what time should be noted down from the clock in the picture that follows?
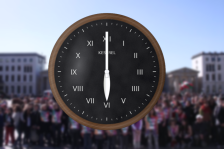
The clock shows 6 h 00 min
